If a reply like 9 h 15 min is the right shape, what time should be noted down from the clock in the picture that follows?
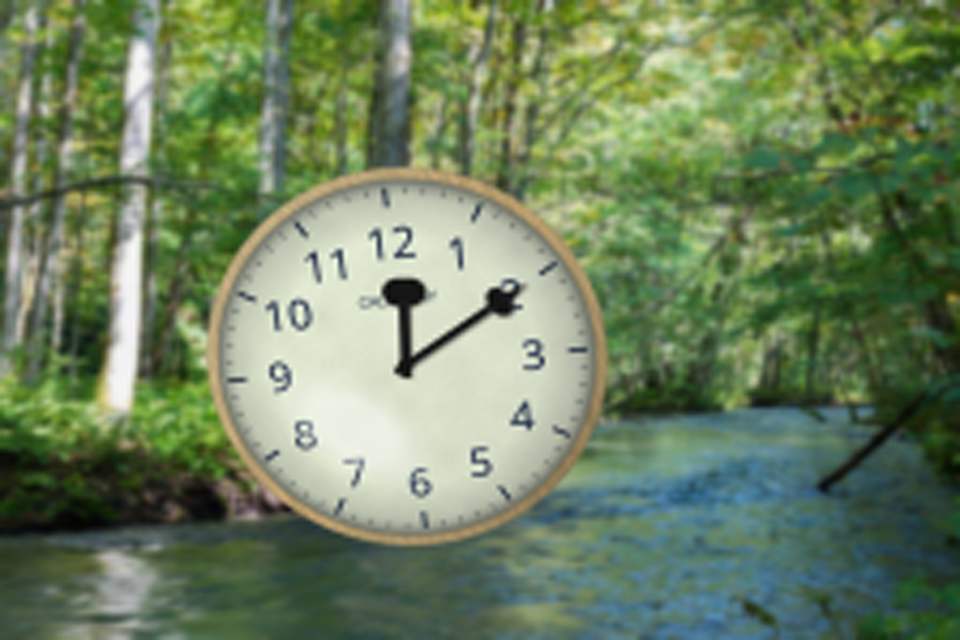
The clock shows 12 h 10 min
